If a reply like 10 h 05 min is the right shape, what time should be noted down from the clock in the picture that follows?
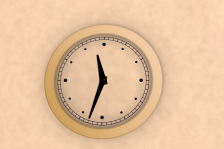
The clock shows 11 h 33 min
